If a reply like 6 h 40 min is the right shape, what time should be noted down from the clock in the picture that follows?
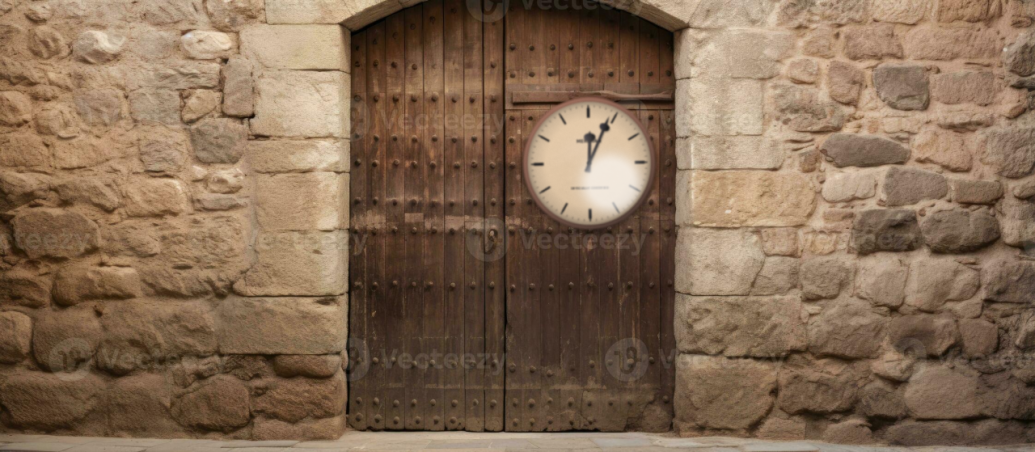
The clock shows 12 h 04 min
